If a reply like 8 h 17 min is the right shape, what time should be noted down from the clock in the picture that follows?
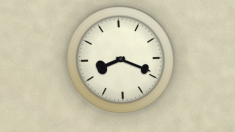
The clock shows 8 h 19 min
